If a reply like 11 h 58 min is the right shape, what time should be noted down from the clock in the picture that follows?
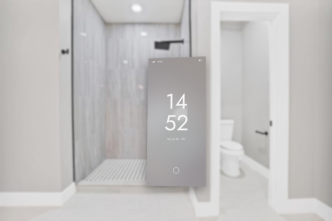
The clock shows 14 h 52 min
